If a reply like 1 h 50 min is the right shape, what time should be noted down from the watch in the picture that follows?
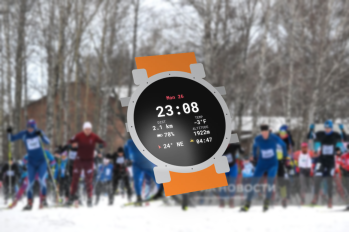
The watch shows 23 h 08 min
